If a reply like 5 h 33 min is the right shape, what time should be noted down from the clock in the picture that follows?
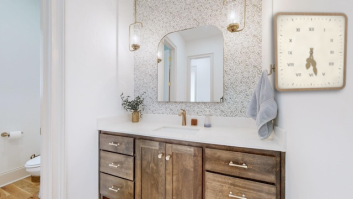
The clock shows 6 h 28 min
